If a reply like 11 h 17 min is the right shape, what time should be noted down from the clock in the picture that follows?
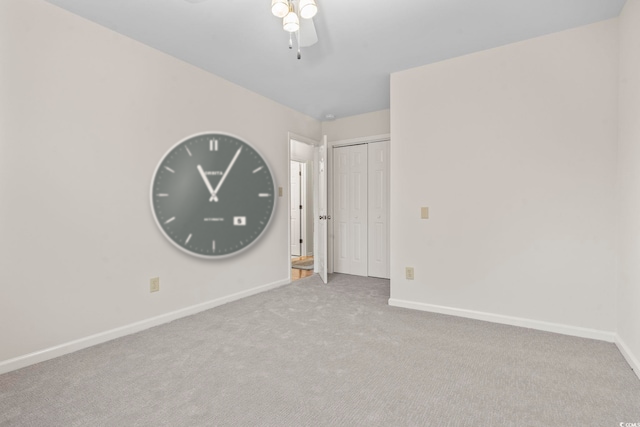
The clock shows 11 h 05 min
